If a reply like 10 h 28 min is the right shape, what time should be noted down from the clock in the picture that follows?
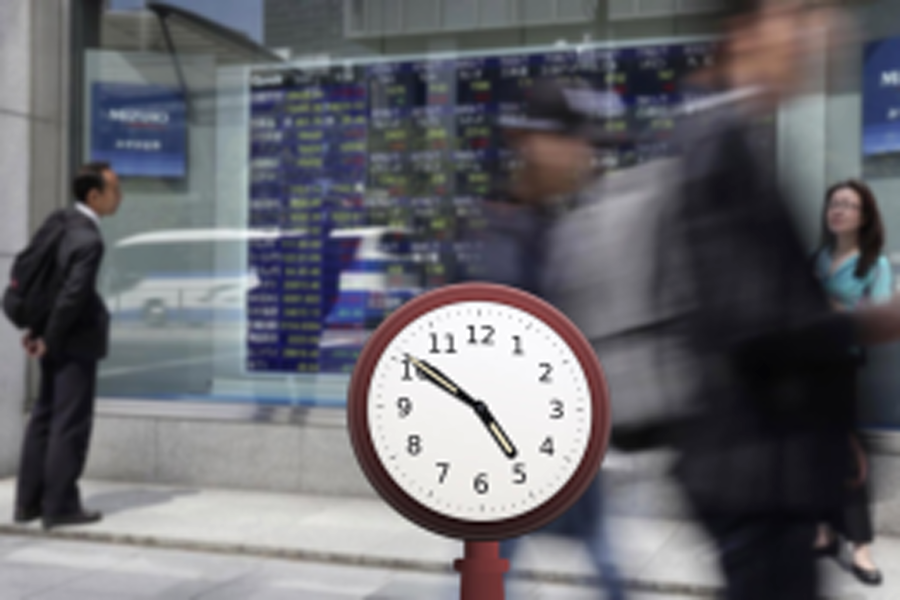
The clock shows 4 h 51 min
